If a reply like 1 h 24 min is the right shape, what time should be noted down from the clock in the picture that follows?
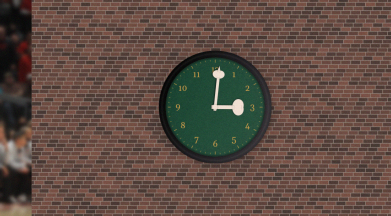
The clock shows 3 h 01 min
